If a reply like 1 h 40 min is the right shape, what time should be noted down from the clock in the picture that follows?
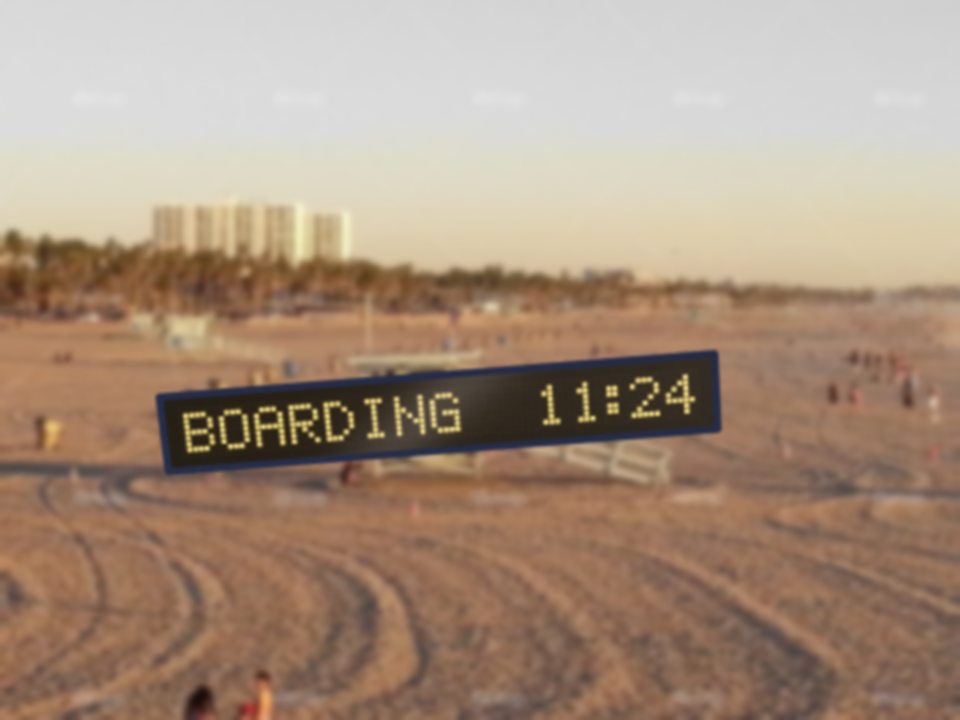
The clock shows 11 h 24 min
